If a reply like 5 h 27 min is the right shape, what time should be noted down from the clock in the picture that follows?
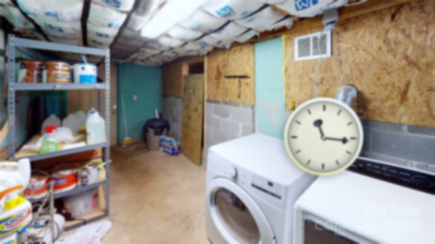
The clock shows 11 h 16 min
